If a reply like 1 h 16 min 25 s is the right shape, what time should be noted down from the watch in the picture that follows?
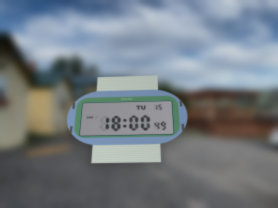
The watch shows 18 h 00 min 49 s
